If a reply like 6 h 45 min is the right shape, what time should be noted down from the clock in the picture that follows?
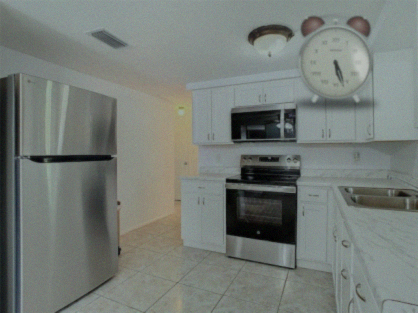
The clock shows 5 h 27 min
